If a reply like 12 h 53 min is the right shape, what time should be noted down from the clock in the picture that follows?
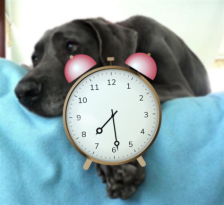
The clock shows 7 h 29 min
